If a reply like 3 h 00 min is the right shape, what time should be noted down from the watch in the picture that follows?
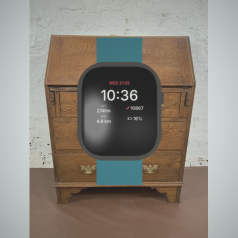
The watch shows 10 h 36 min
